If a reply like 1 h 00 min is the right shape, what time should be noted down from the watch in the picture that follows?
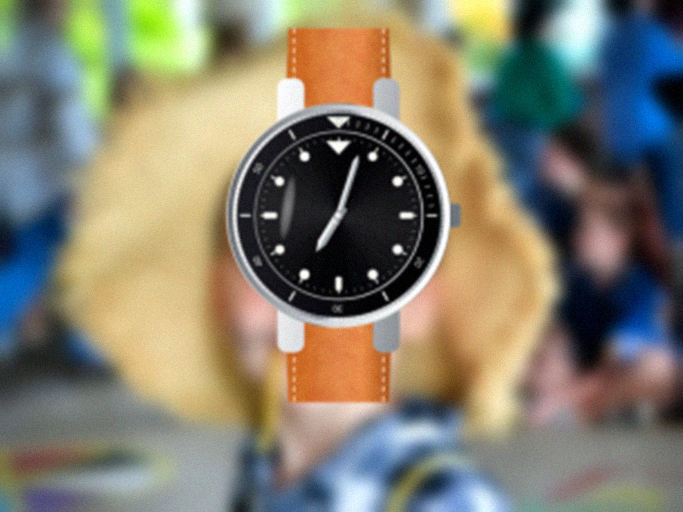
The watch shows 7 h 03 min
